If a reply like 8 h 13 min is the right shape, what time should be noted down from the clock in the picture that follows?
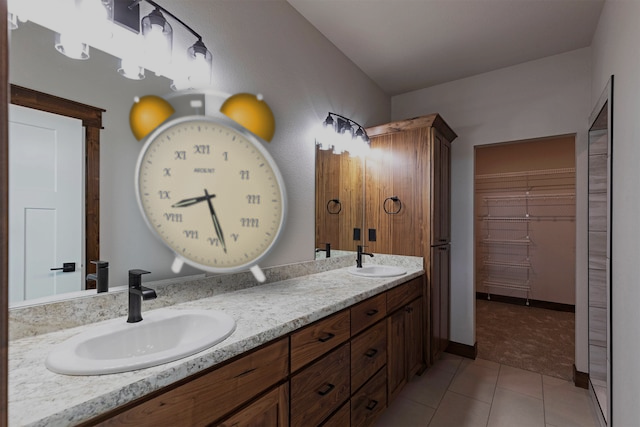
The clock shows 8 h 28 min
